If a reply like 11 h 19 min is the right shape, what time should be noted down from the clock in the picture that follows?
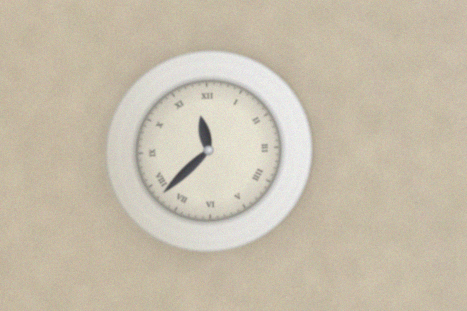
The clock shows 11 h 38 min
